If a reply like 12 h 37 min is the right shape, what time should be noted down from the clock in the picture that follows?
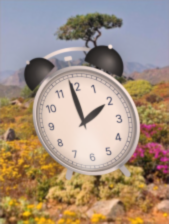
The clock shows 1 h 59 min
